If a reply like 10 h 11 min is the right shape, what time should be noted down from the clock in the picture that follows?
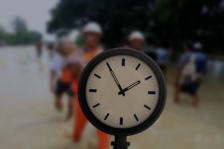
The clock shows 1 h 55 min
